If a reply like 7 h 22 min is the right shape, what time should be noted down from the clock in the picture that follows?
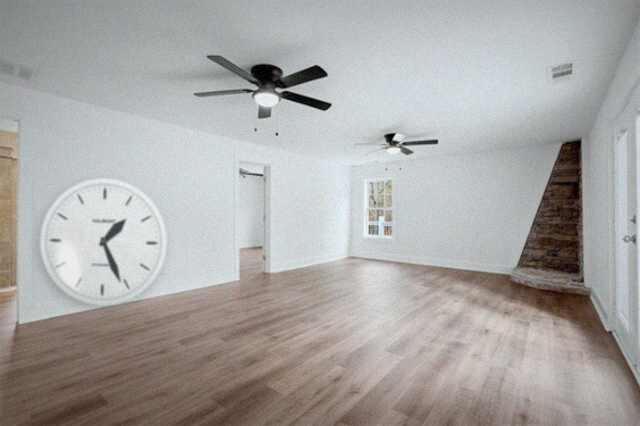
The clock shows 1 h 26 min
